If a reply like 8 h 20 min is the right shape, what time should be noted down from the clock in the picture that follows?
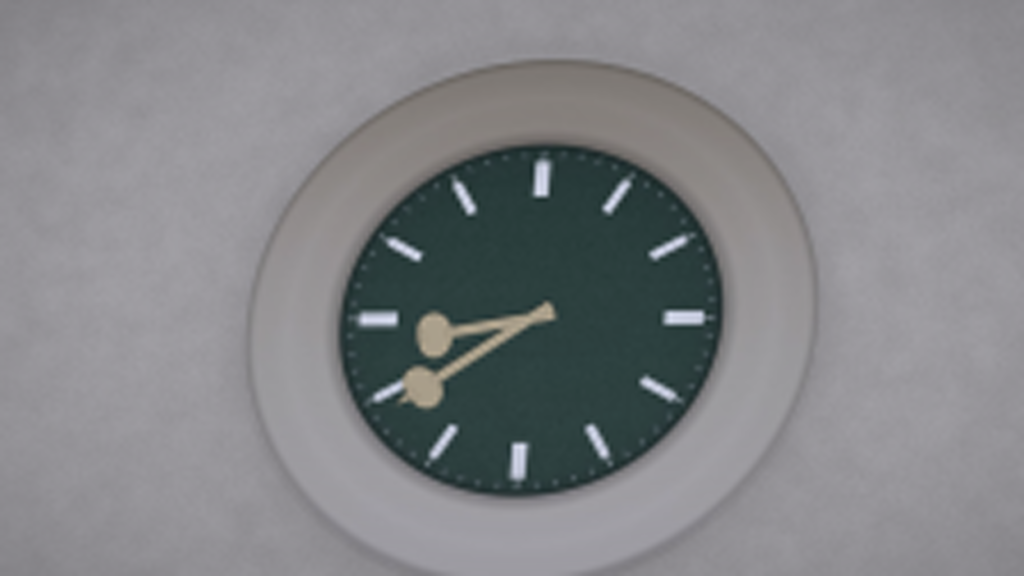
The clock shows 8 h 39 min
